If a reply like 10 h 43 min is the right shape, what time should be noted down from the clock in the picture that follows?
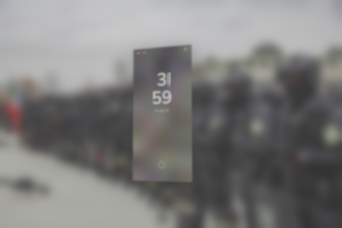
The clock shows 3 h 59 min
